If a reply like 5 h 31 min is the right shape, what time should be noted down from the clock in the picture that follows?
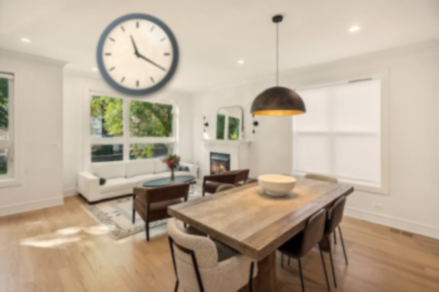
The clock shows 11 h 20 min
